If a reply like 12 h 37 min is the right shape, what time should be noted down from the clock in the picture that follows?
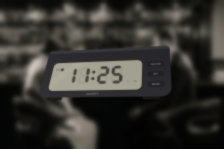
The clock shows 11 h 25 min
